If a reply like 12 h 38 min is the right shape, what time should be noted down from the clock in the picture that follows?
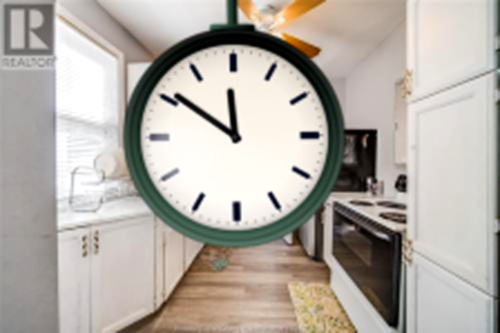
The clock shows 11 h 51 min
